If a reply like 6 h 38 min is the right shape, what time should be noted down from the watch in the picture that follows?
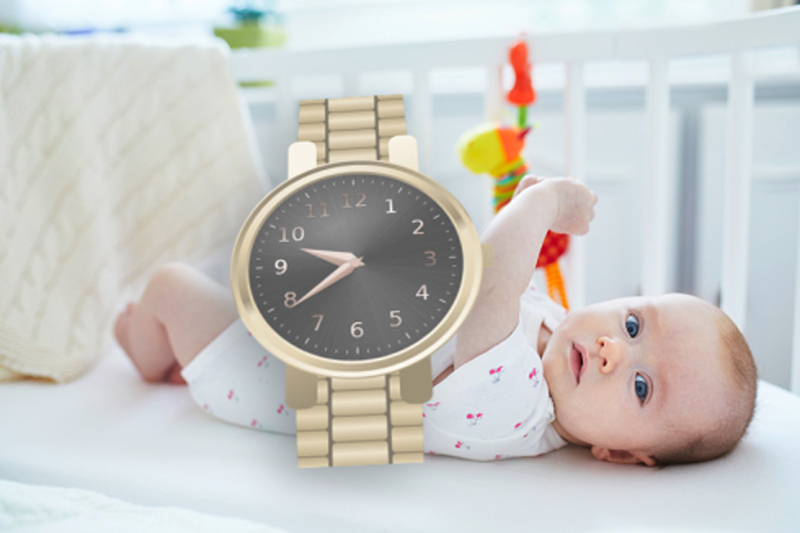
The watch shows 9 h 39 min
